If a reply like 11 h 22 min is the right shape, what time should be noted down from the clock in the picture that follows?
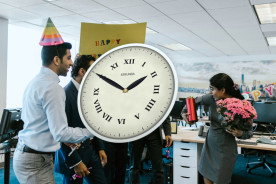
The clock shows 1 h 50 min
